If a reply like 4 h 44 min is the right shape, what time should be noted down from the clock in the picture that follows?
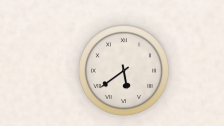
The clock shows 5 h 39 min
